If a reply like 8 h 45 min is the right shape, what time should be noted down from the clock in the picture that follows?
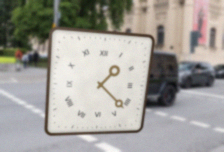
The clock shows 1 h 22 min
